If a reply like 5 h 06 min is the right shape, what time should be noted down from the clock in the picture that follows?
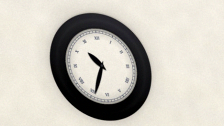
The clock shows 10 h 34 min
